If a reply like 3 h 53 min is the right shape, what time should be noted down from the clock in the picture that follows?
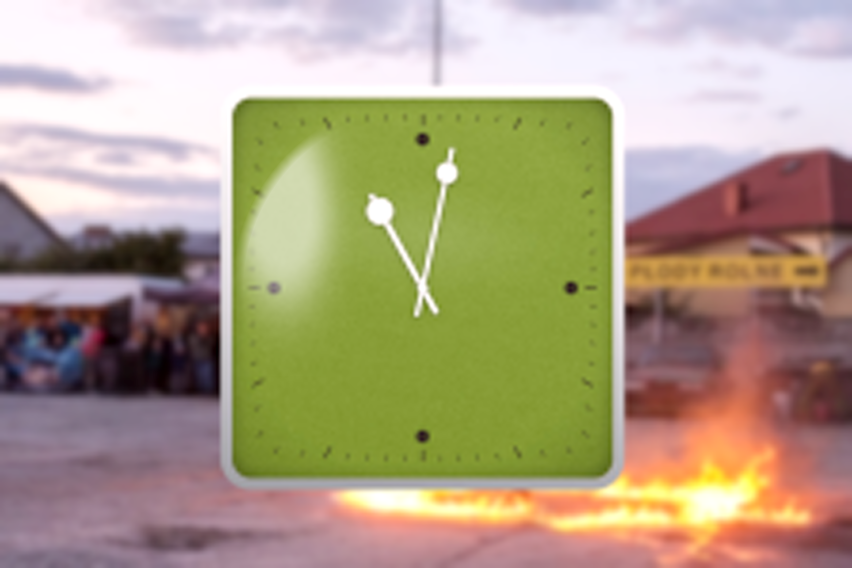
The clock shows 11 h 02 min
